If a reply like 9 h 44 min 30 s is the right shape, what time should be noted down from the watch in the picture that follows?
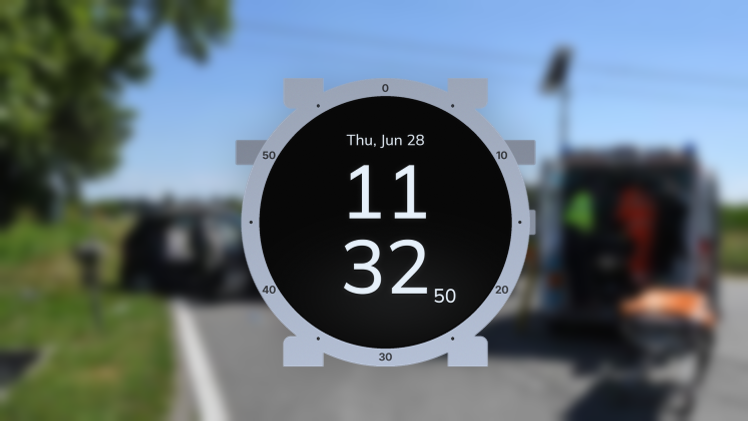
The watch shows 11 h 32 min 50 s
